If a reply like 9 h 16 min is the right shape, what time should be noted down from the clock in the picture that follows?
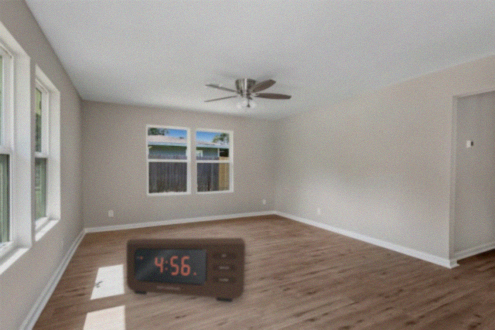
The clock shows 4 h 56 min
